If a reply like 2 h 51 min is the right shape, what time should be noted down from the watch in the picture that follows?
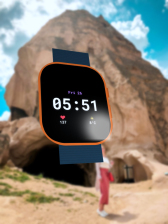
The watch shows 5 h 51 min
